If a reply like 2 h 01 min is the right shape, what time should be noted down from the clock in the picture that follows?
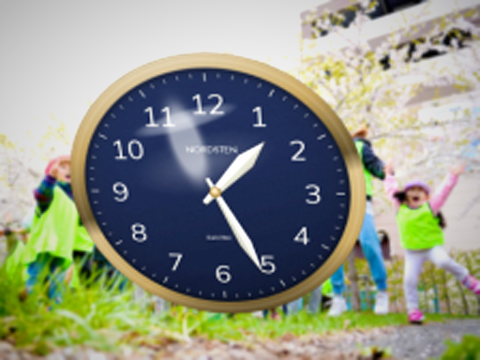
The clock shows 1 h 26 min
